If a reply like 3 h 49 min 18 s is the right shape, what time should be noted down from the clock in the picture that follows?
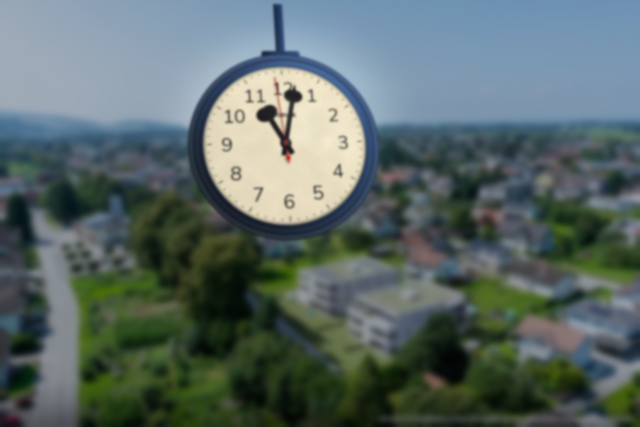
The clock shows 11 h 01 min 59 s
